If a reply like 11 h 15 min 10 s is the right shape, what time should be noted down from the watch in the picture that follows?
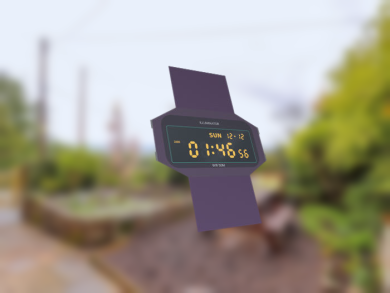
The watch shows 1 h 46 min 56 s
